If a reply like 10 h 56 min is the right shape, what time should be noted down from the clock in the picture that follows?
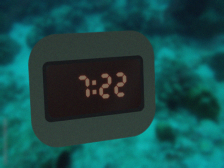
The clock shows 7 h 22 min
